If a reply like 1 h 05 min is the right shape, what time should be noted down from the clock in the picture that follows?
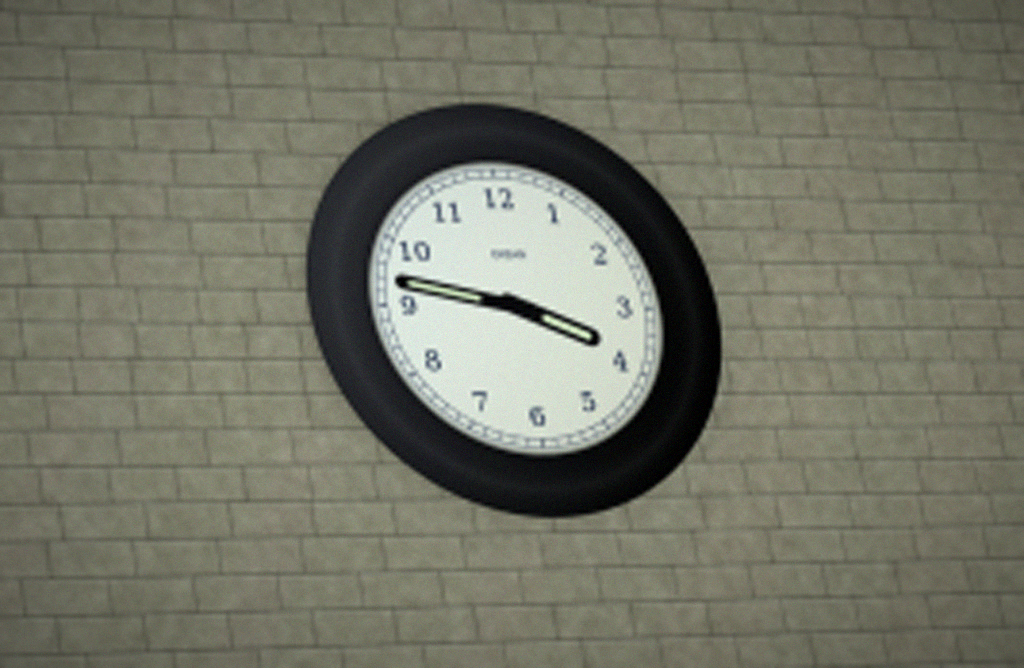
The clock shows 3 h 47 min
